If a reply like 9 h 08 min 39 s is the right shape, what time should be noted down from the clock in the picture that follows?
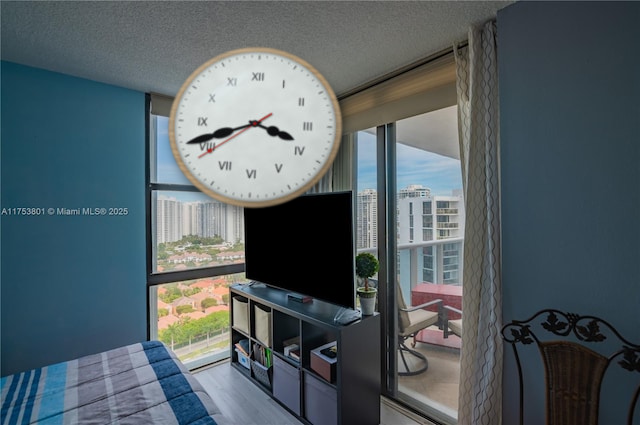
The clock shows 3 h 41 min 39 s
